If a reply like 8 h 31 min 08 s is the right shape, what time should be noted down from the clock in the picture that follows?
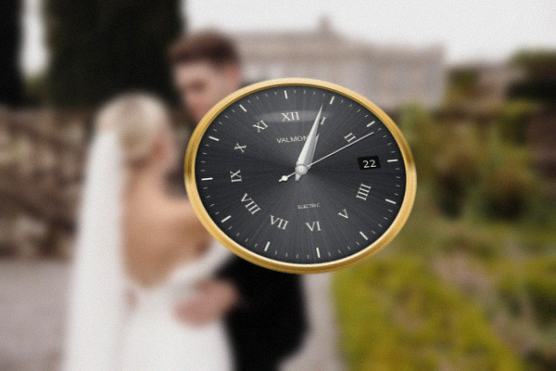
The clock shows 1 h 04 min 11 s
